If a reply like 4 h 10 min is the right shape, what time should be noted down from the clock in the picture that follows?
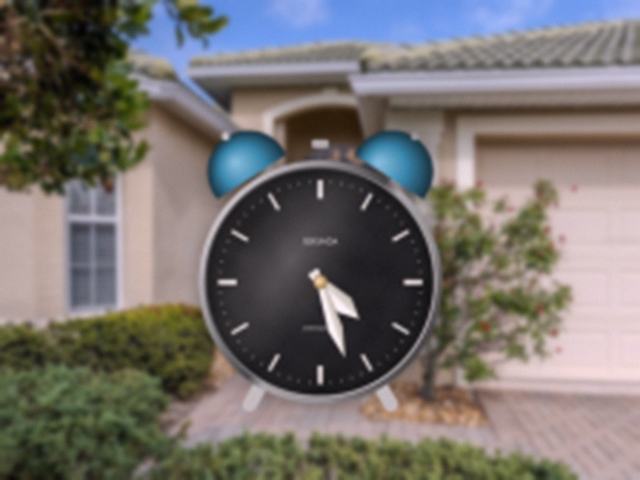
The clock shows 4 h 27 min
